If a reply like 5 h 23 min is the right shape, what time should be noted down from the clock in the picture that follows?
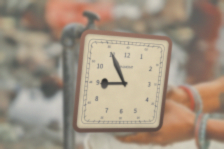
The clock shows 8 h 55 min
